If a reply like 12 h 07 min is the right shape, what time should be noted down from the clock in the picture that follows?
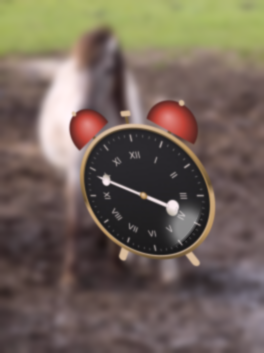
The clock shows 3 h 49 min
